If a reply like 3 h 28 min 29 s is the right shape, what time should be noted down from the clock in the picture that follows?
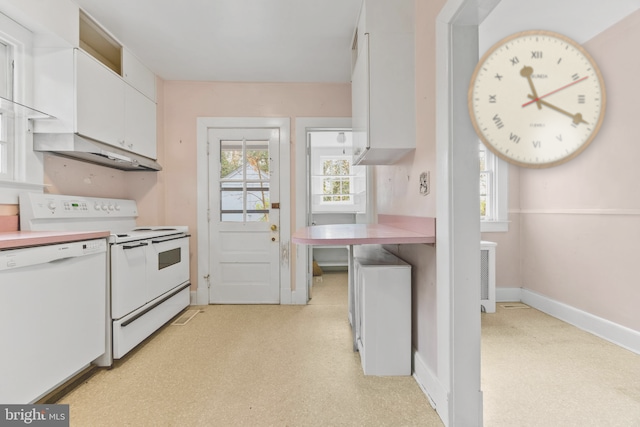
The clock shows 11 h 19 min 11 s
